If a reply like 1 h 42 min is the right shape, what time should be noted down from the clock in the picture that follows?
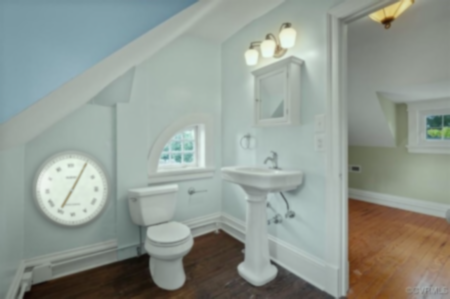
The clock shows 7 h 05 min
